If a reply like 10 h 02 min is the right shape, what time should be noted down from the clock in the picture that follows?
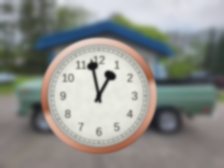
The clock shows 12 h 58 min
